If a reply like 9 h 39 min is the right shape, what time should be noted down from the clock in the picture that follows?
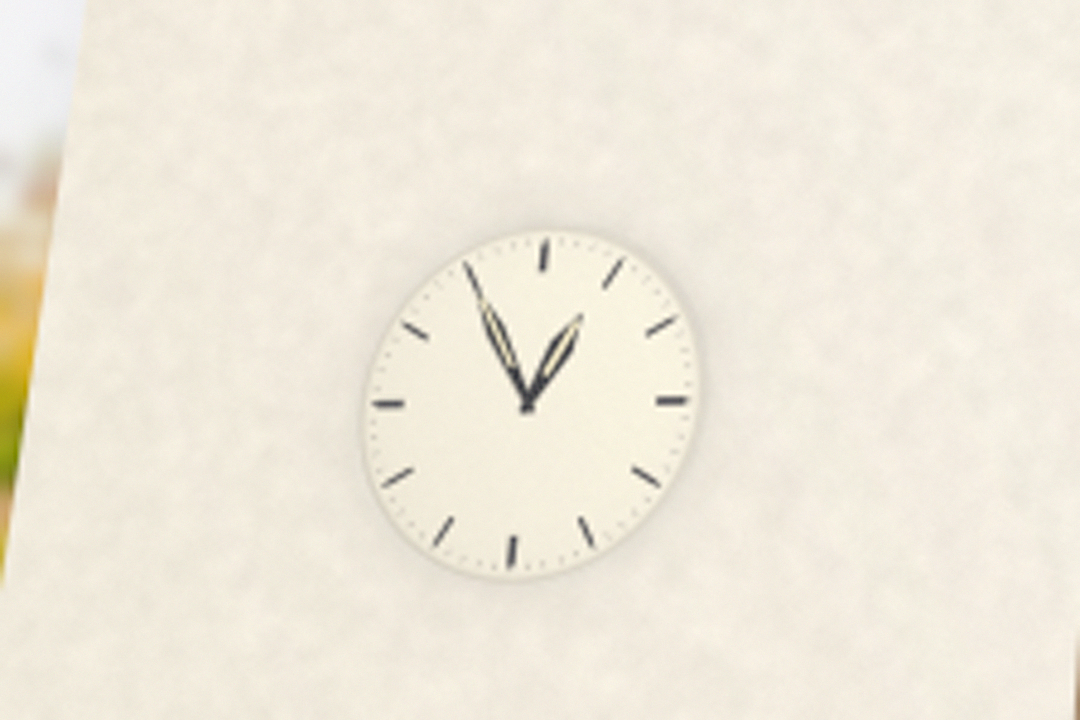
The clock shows 12 h 55 min
